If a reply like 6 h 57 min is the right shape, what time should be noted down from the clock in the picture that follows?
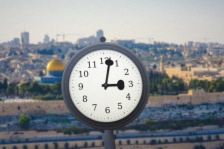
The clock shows 3 h 02 min
